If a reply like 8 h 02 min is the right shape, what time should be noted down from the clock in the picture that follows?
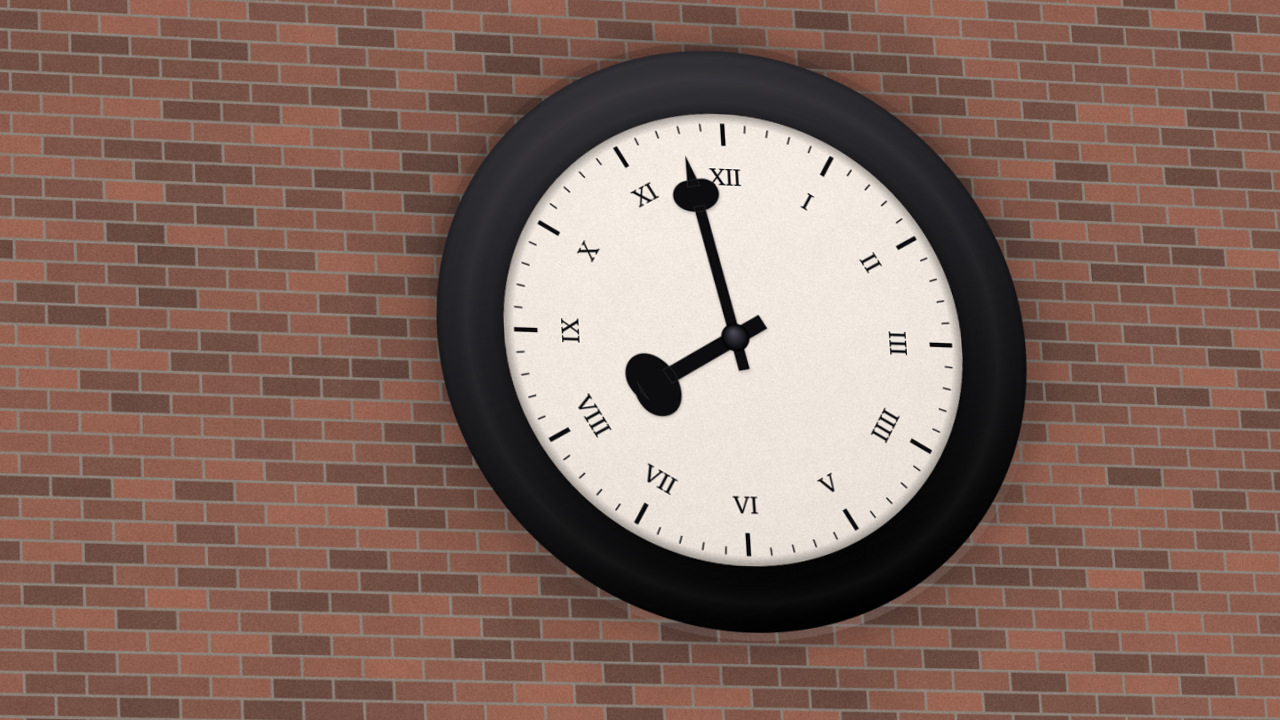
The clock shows 7 h 58 min
